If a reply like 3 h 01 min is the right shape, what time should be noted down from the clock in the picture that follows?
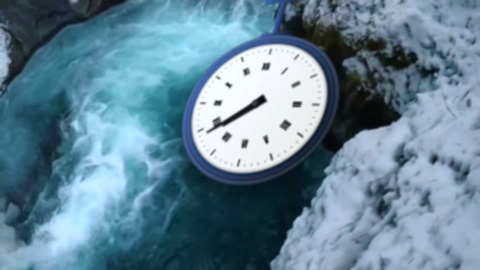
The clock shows 7 h 39 min
